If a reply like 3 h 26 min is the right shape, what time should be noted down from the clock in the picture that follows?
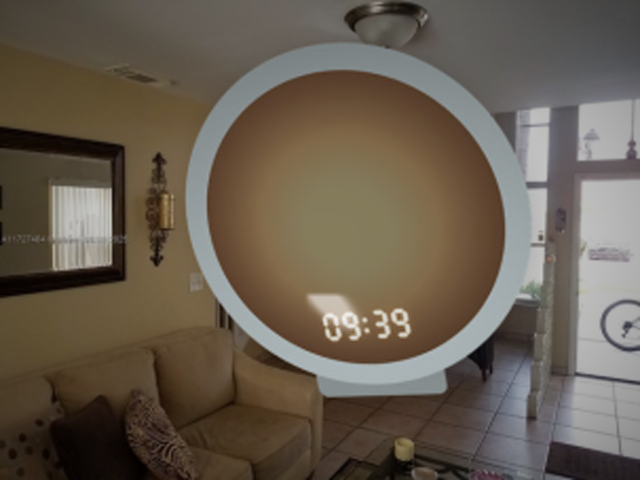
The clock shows 9 h 39 min
